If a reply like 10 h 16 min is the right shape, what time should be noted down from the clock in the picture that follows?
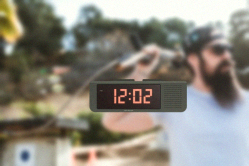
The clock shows 12 h 02 min
